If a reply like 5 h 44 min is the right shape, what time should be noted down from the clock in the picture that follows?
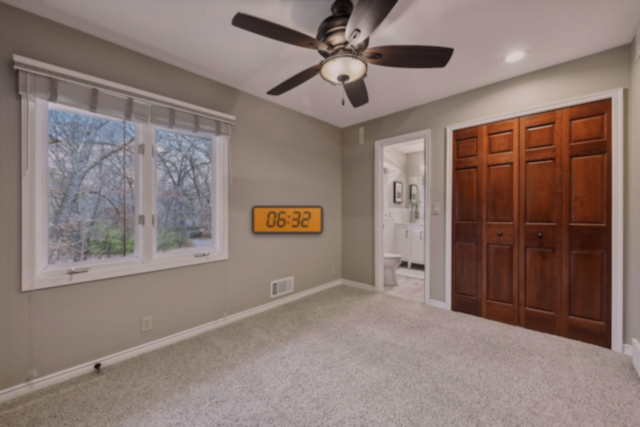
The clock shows 6 h 32 min
